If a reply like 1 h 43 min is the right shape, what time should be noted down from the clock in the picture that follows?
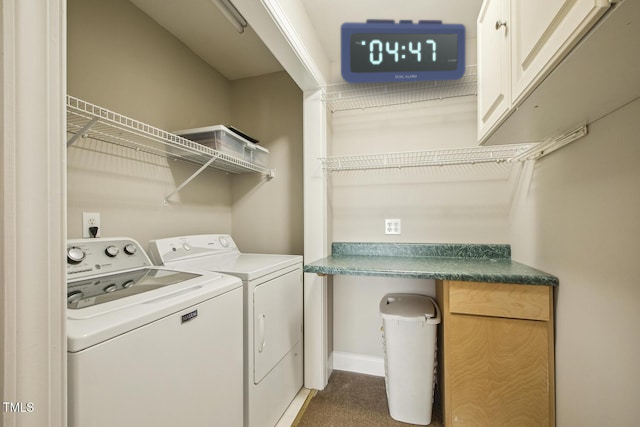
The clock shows 4 h 47 min
